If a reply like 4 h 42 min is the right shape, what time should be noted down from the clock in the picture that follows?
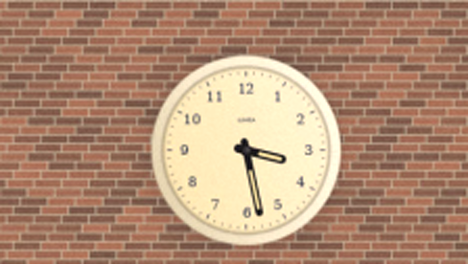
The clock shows 3 h 28 min
